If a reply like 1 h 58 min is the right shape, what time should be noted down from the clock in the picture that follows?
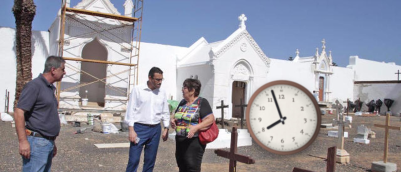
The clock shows 7 h 57 min
